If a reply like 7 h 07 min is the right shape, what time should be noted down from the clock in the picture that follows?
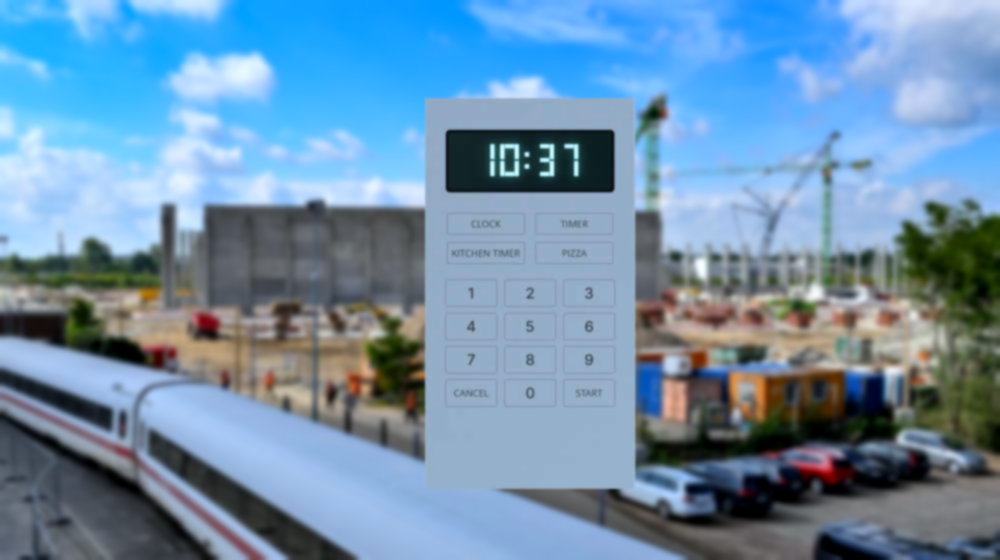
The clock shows 10 h 37 min
